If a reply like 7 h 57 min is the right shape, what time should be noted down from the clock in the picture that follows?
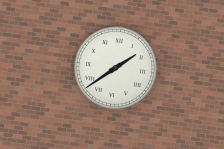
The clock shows 1 h 38 min
